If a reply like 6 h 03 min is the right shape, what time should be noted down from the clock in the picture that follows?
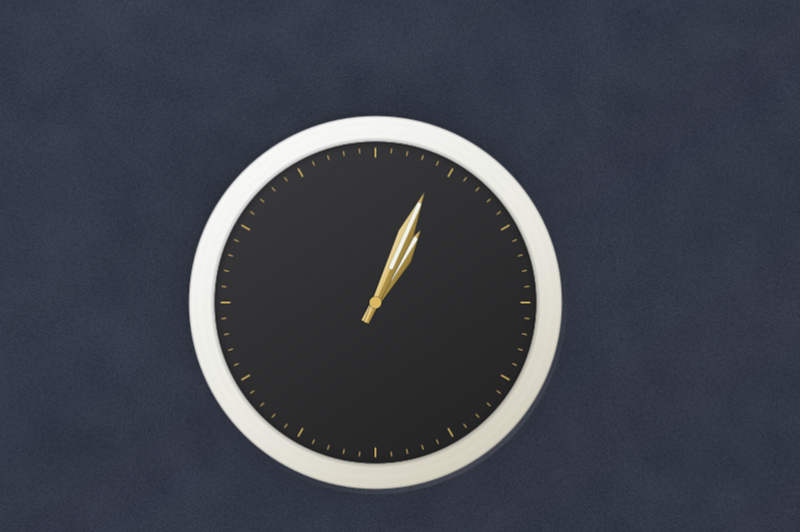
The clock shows 1 h 04 min
